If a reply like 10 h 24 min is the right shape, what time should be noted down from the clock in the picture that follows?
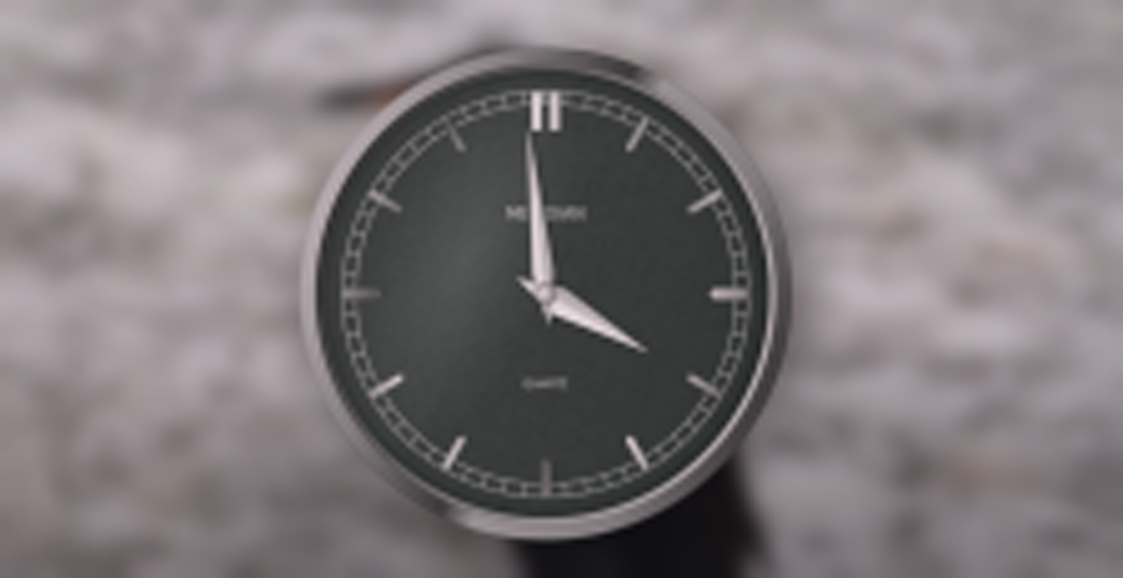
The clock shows 3 h 59 min
